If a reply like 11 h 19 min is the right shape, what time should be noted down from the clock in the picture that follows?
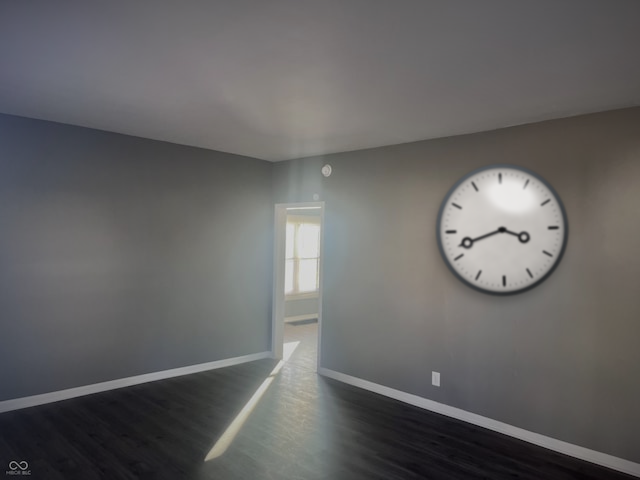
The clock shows 3 h 42 min
